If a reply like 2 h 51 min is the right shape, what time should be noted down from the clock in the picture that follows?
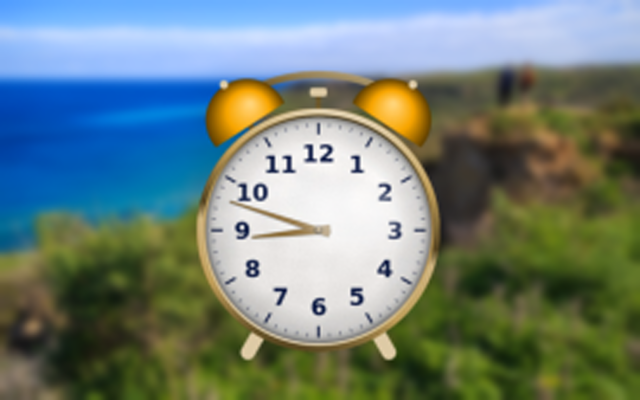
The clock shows 8 h 48 min
